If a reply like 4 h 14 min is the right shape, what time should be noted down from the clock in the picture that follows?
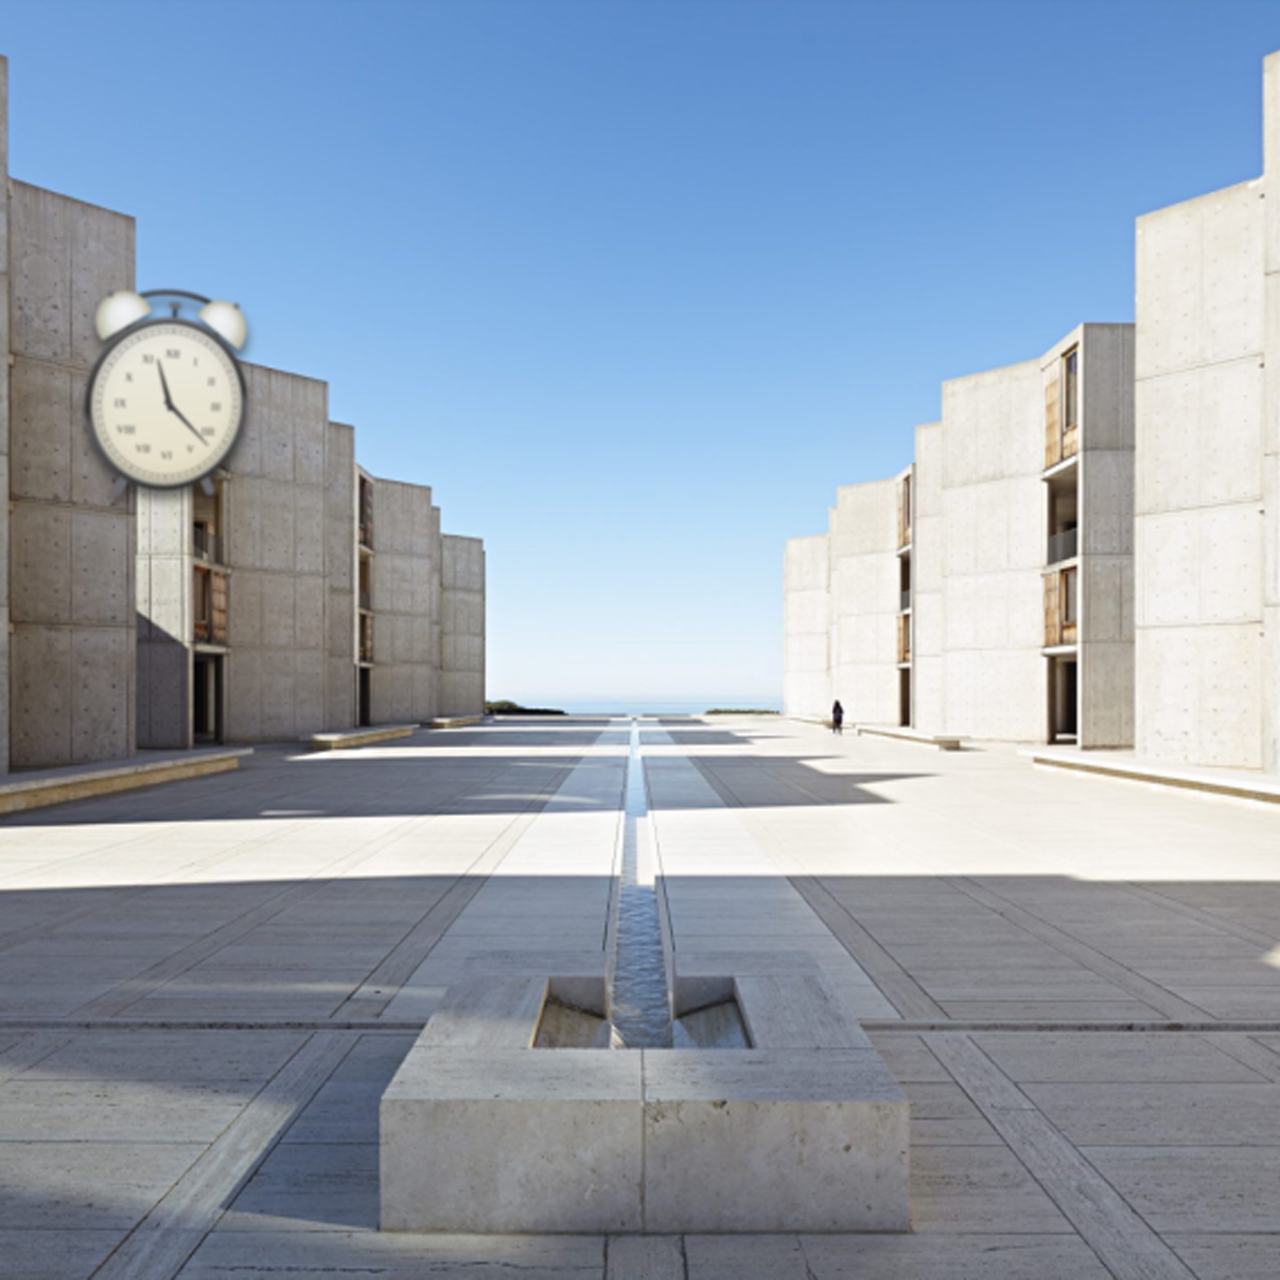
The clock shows 11 h 22 min
